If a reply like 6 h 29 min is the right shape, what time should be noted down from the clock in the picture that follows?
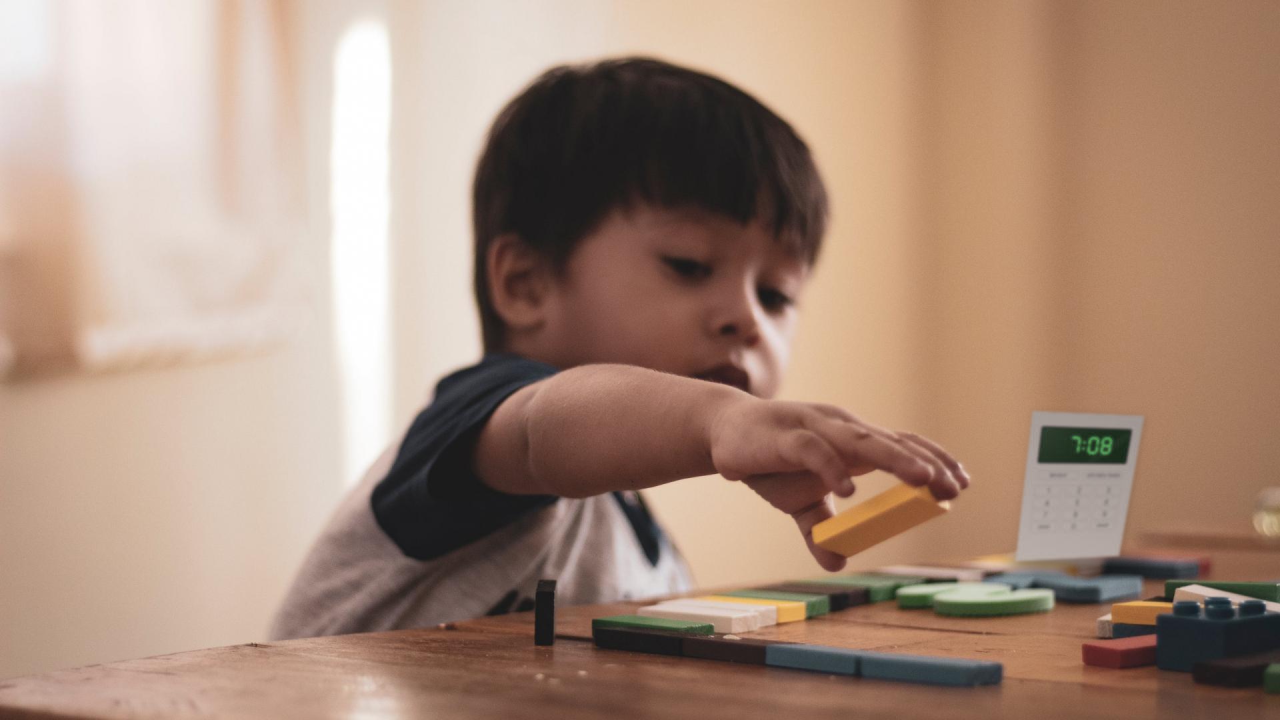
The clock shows 7 h 08 min
